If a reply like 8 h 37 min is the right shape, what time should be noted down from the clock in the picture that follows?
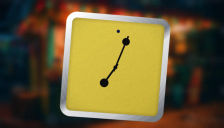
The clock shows 7 h 03 min
